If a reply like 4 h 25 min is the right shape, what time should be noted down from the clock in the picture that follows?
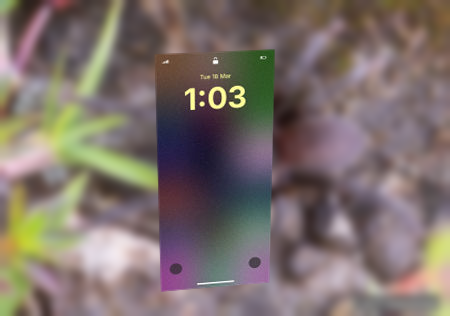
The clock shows 1 h 03 min
